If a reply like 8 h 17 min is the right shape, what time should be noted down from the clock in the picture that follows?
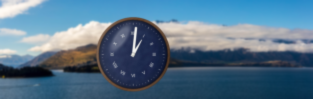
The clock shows 1 h 01 min
